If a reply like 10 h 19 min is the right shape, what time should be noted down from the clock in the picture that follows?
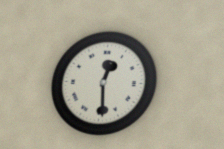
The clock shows 12 h 29 min
